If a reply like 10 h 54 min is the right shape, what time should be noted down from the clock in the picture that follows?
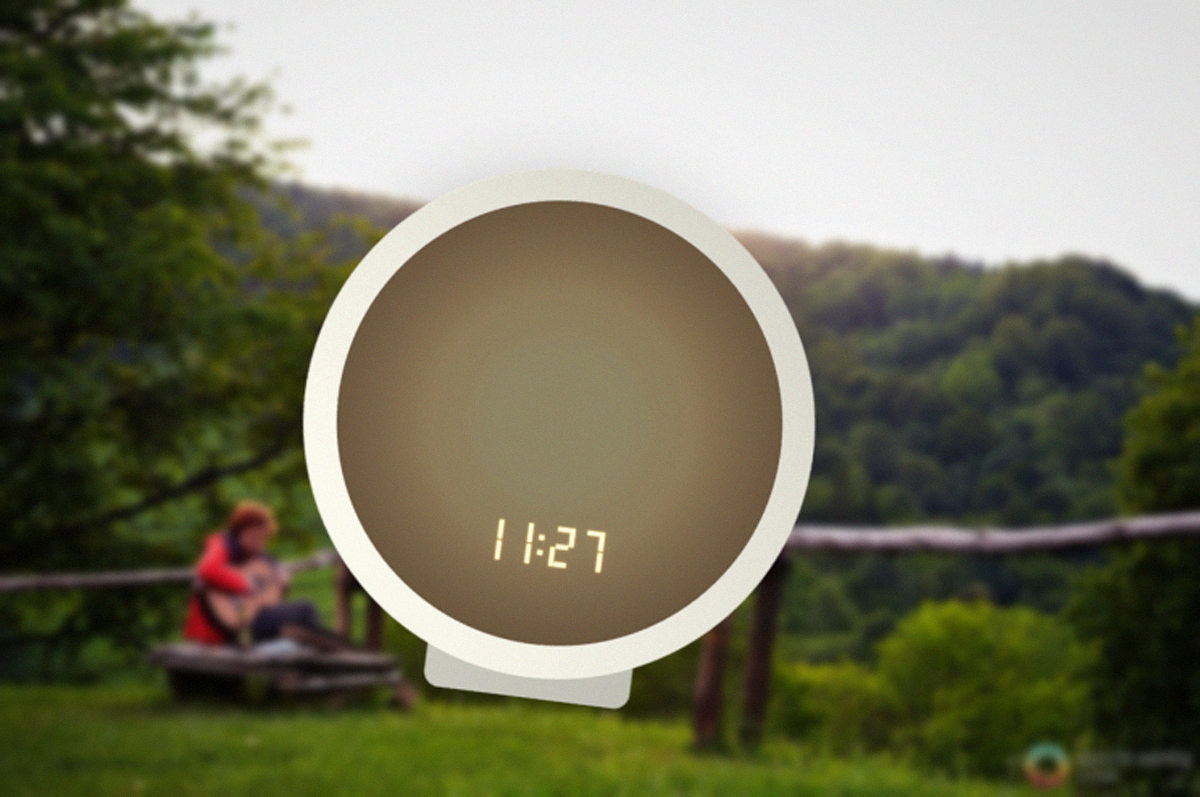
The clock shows 11 h 27 min
